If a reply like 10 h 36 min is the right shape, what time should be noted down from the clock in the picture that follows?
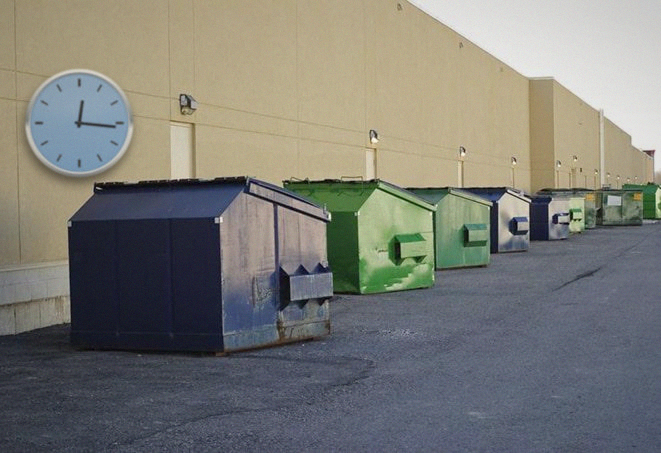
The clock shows 12 h 16 min
